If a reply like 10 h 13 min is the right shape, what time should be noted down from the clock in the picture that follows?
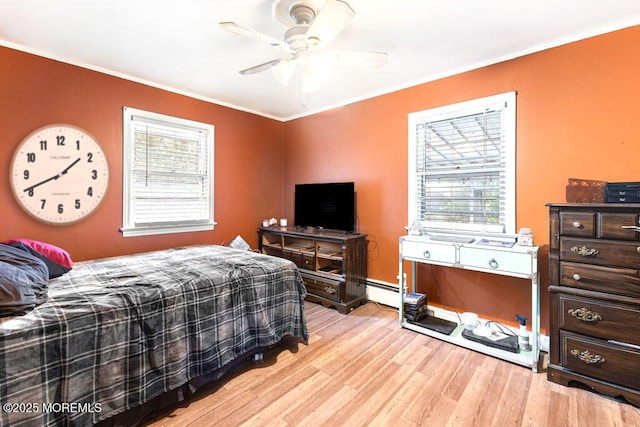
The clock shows 1 h 41 min
